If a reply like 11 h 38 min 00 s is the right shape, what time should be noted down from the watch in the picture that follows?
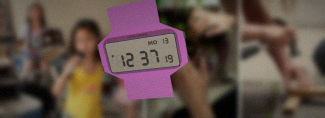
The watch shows 12 h 37 min 19 s
